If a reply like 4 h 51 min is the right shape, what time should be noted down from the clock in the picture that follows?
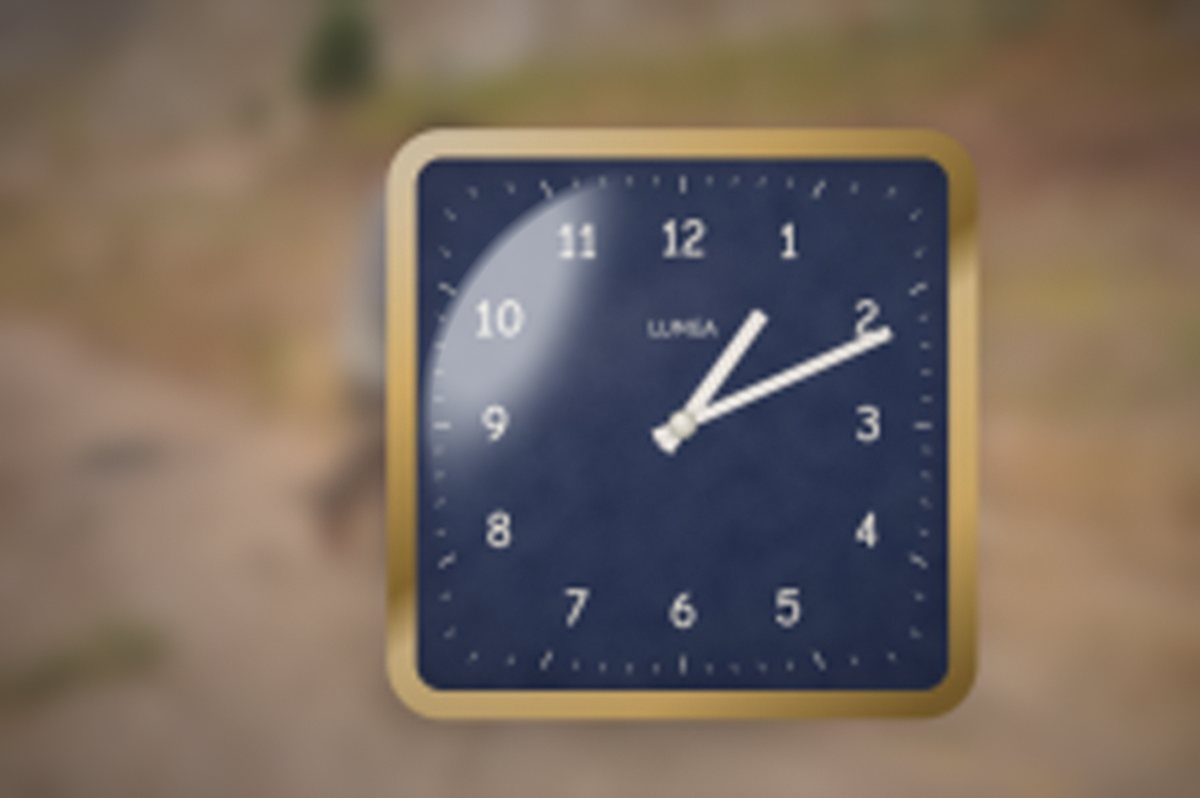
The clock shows 1 h 11 min
